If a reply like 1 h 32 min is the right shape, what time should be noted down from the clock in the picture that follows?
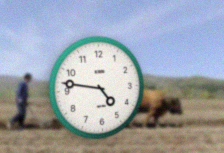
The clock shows 4 h 47 min
